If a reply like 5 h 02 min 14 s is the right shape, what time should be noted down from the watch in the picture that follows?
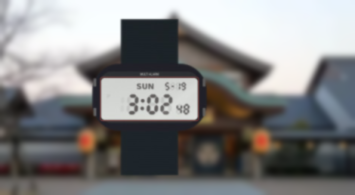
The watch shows 3 h 02 min 48 s
